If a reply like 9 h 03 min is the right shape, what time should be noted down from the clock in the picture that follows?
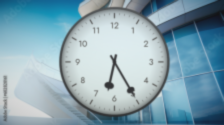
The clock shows 6 h 25 min
